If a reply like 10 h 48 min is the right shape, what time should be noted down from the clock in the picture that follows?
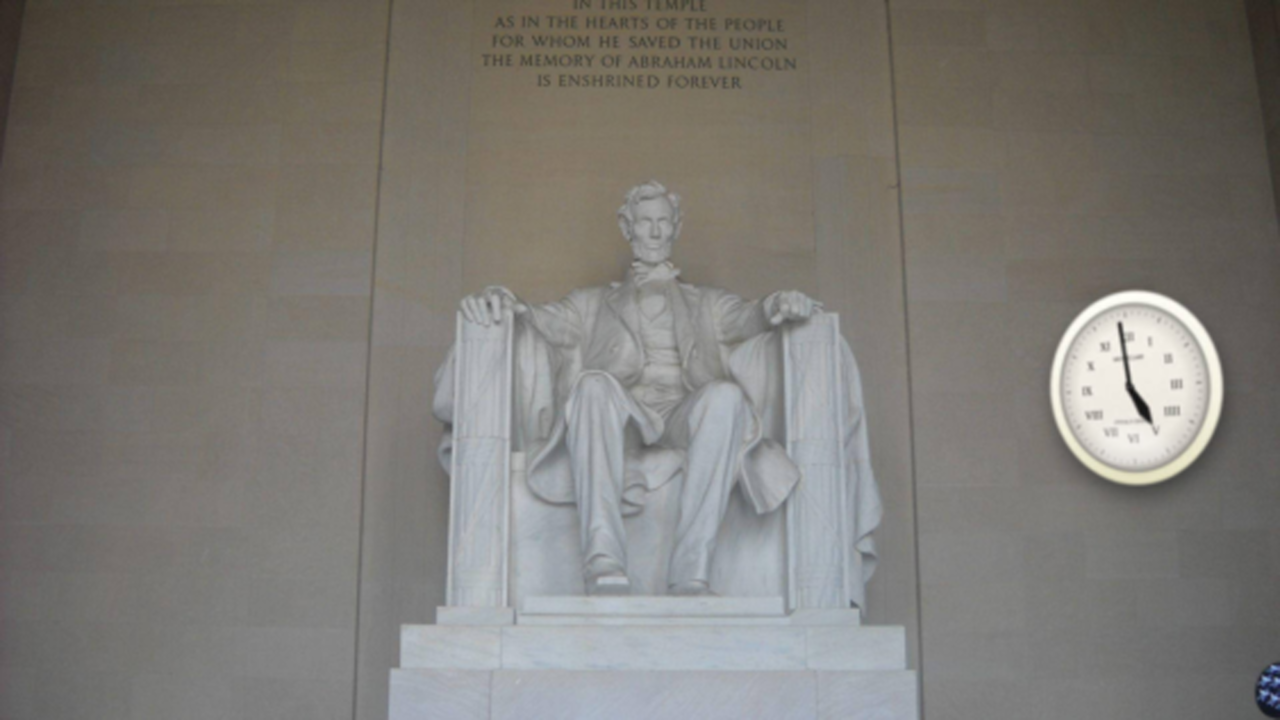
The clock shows 4 h 59 min
